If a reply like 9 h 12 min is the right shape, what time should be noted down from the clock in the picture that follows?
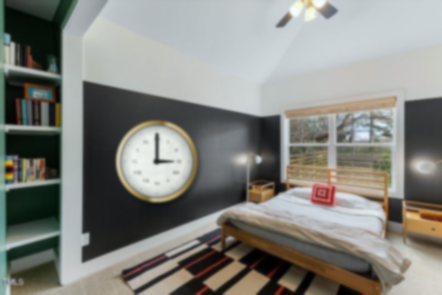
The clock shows 3 h 00 min
